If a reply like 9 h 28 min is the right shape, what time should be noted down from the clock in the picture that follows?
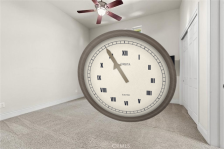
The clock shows 10 h 55 min
